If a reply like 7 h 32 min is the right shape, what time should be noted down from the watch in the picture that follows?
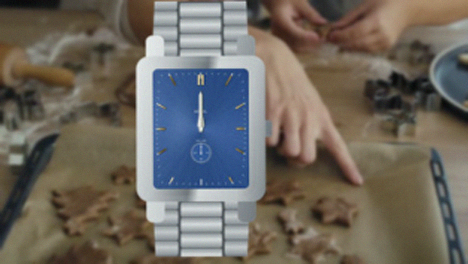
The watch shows 12 h 00 min
